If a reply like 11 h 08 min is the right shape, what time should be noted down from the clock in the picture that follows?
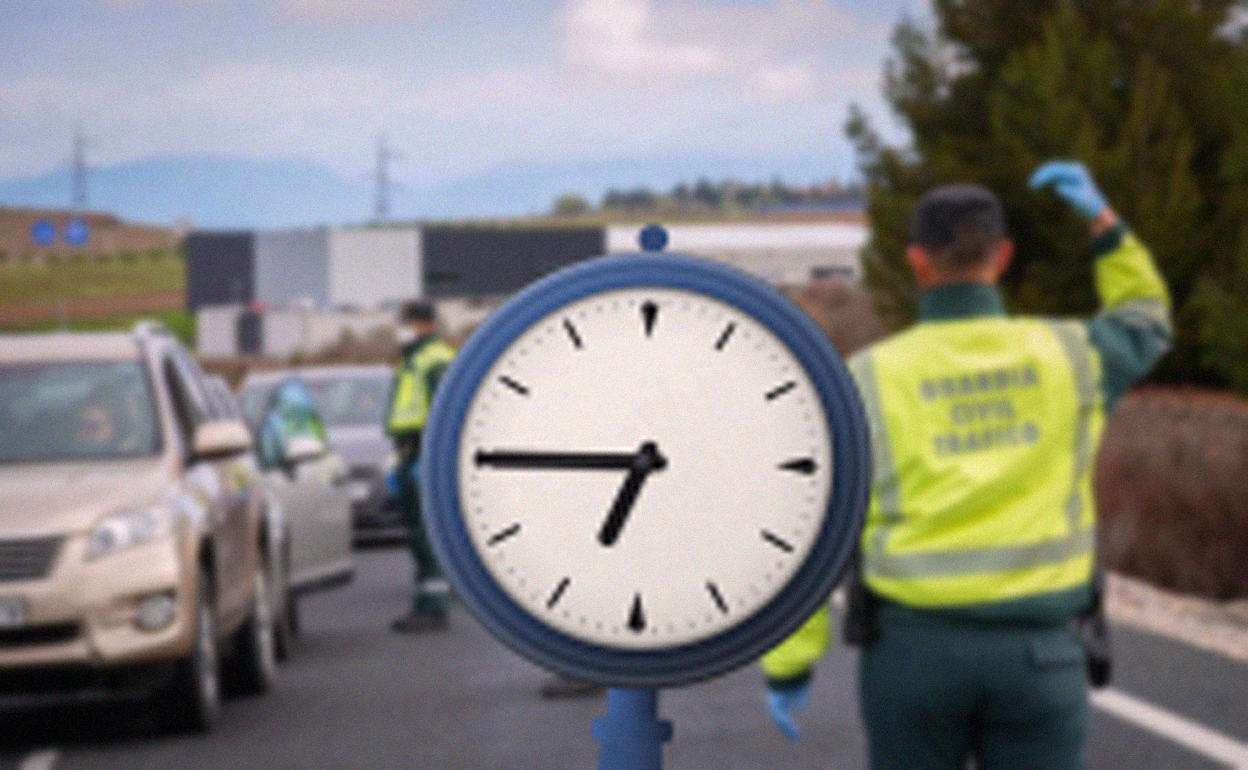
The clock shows 6 h 45 min
